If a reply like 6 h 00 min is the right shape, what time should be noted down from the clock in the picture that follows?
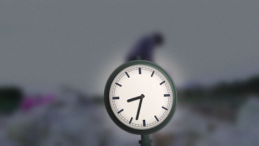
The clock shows 8 h 33 min
